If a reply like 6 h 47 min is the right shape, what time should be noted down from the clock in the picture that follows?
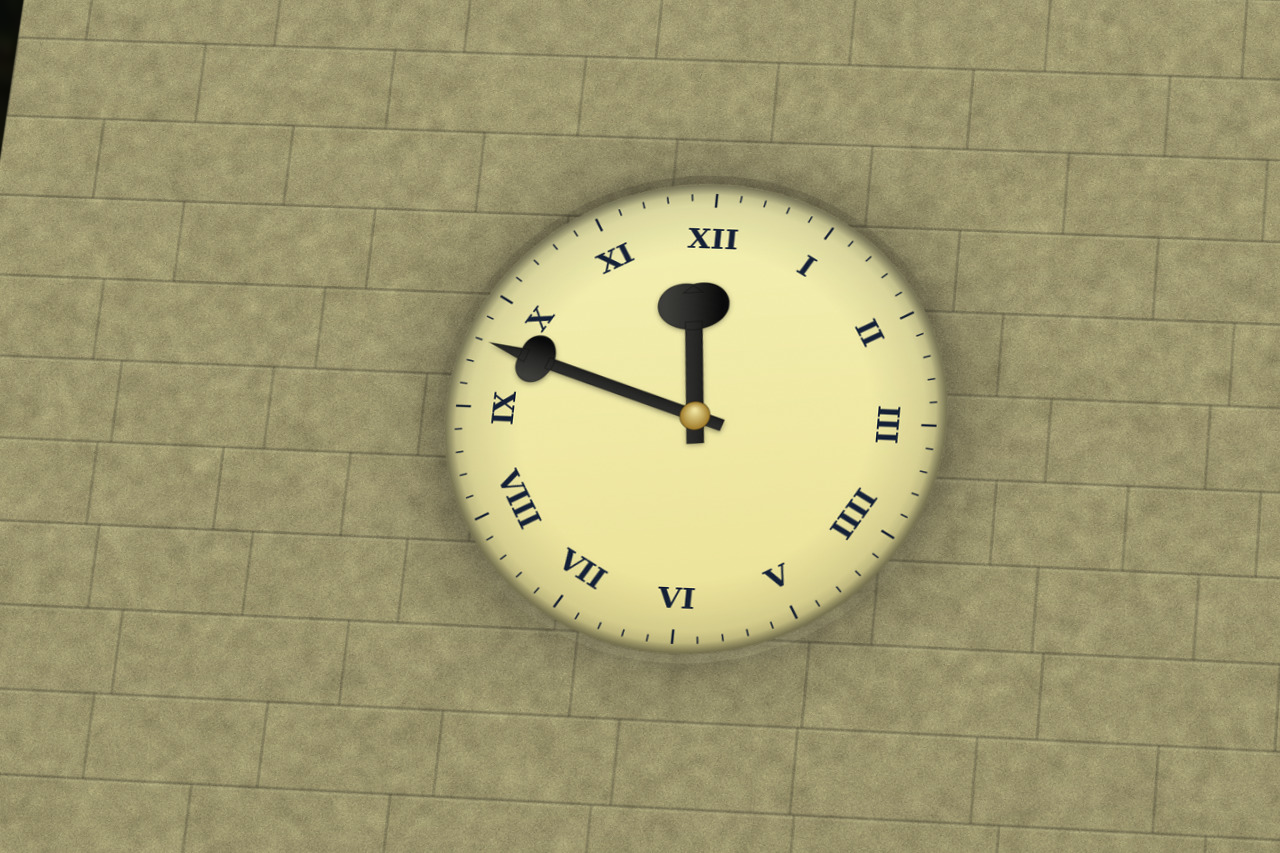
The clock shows 11 h 48 min
